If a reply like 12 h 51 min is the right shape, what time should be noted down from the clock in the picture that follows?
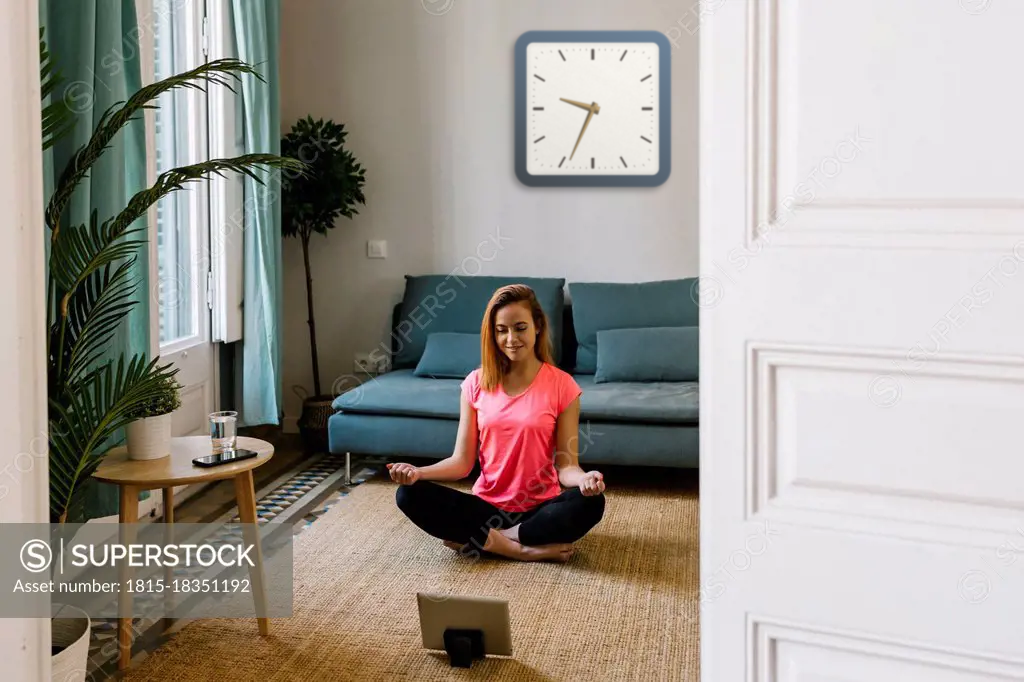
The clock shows 9 h 34 min
